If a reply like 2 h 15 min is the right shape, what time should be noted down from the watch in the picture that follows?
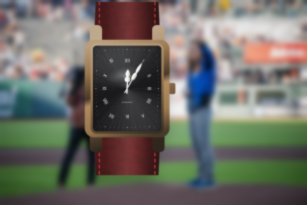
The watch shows 12 h 05 min
